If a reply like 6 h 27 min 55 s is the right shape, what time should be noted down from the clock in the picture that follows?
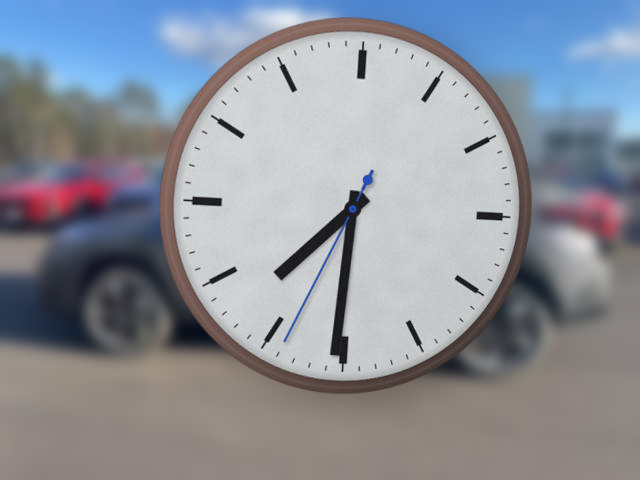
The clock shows 7 h 30 min 34 s
